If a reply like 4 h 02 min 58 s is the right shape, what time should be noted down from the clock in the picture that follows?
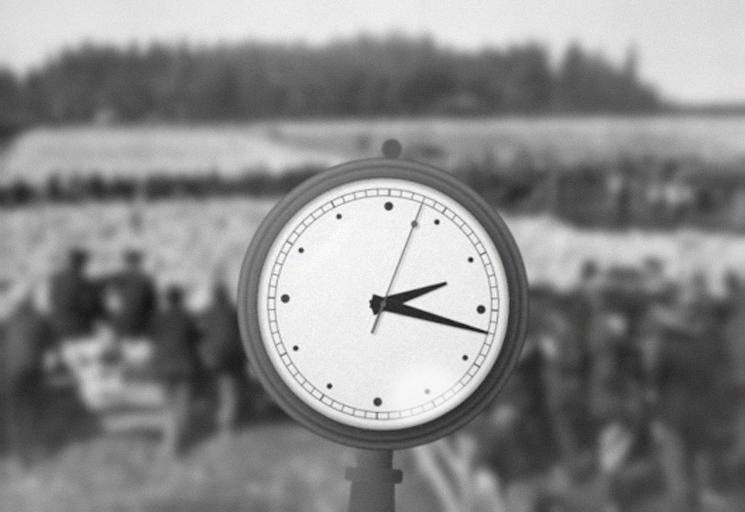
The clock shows 2 h 17 min 03 s
